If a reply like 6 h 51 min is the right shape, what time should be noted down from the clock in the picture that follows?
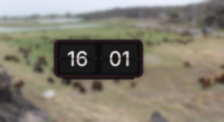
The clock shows 16 h 01 min
